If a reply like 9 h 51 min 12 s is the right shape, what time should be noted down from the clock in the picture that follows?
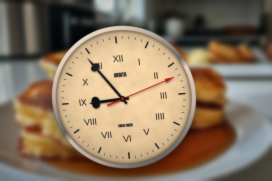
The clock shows 8 h 54 min 12 s
